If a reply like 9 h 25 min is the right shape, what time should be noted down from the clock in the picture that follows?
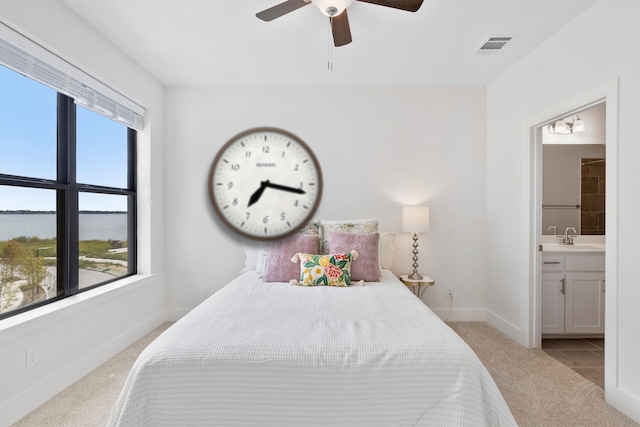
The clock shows 7 h 17 min
